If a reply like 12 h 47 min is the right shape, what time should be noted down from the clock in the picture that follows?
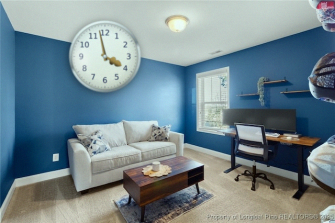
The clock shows 3 h 58 min
